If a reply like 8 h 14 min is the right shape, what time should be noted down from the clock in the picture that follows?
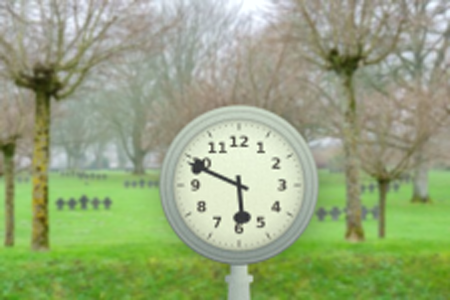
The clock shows 5 h 49 min
